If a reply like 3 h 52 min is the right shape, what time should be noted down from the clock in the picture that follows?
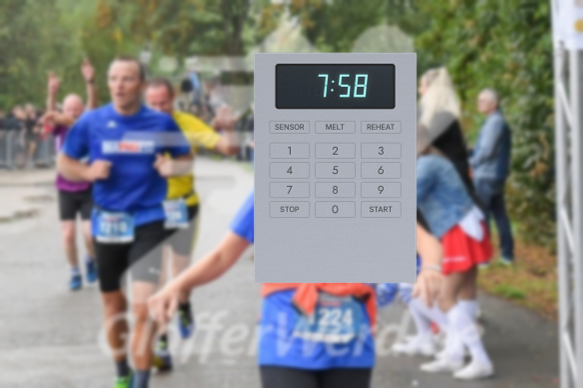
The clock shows 7 h 58 min
